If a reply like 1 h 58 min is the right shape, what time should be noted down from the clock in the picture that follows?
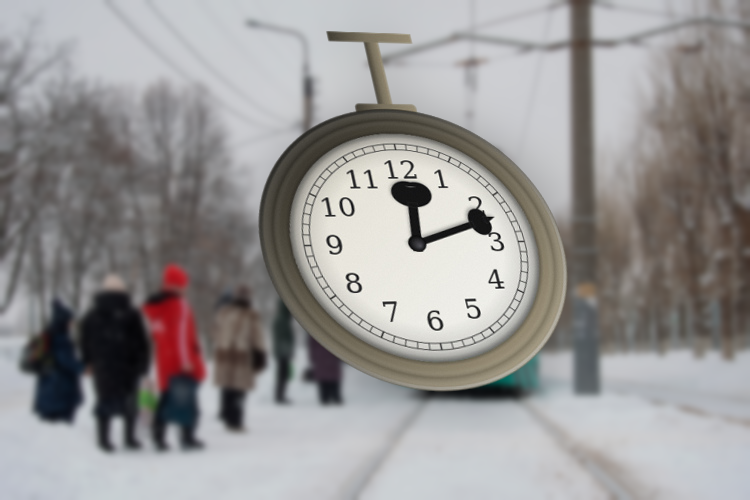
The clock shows 12 h 12 min
